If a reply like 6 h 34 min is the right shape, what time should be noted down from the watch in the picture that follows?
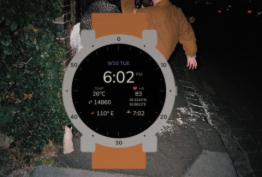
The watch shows 6 h 02 min
